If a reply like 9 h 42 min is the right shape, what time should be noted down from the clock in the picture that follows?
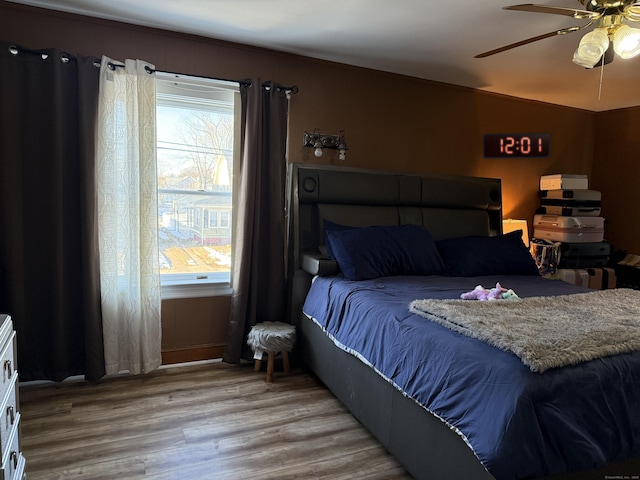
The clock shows 12 h 01 min
